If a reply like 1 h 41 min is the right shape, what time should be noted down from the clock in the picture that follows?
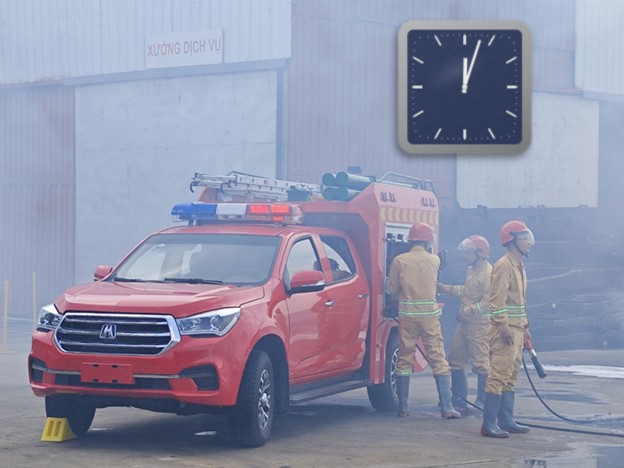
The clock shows 12 h 03 min
